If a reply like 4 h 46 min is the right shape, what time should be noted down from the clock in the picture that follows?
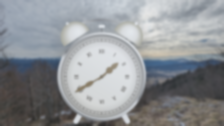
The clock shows 1 h 40 min
